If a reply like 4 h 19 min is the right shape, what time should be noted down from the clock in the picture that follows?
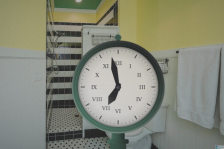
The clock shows 6 h 58 min
